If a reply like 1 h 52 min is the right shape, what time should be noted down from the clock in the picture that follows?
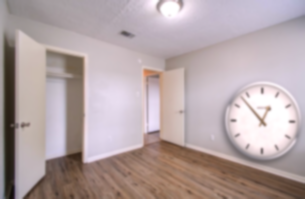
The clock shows 12 h 53 min
